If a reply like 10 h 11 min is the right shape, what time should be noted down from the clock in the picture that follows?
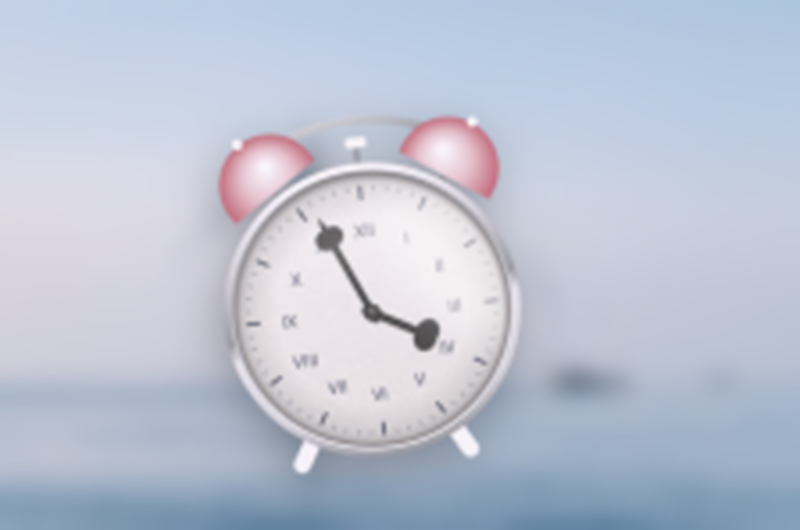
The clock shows 3 h 56 min
